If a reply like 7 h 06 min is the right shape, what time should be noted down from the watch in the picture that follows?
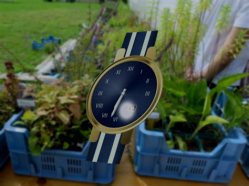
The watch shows 6 h 32 min
